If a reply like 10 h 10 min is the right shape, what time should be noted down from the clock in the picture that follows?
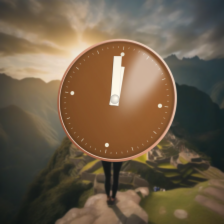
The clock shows 11 h 59 min
